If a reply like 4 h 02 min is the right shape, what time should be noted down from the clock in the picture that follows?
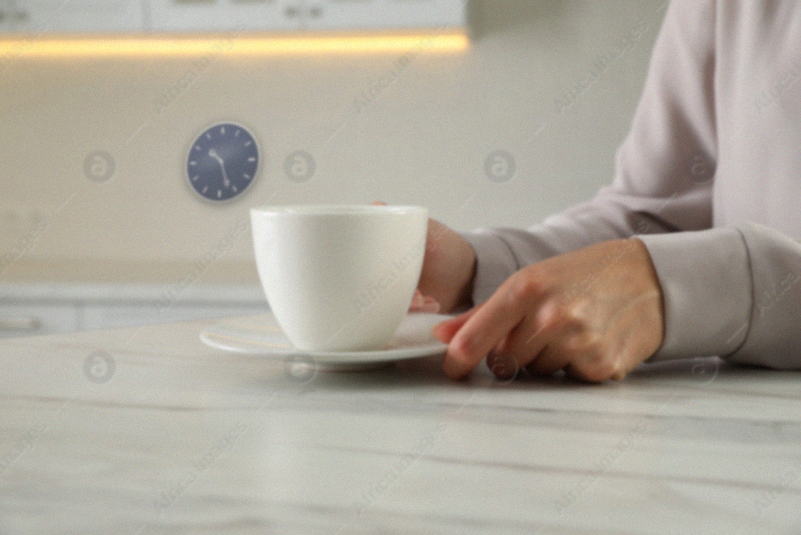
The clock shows 10 h 27 min
